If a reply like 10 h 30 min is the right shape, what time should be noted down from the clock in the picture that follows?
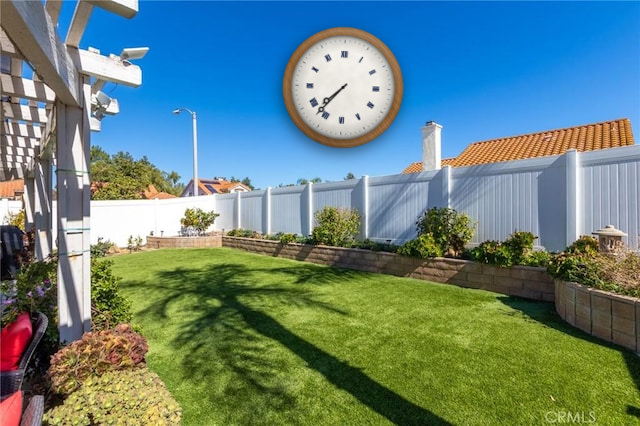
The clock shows 7 h 37 min
